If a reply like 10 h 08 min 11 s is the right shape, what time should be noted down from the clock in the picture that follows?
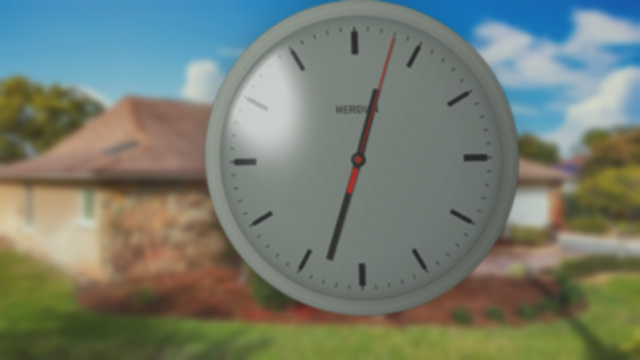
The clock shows 12 h 33 min 03 s
